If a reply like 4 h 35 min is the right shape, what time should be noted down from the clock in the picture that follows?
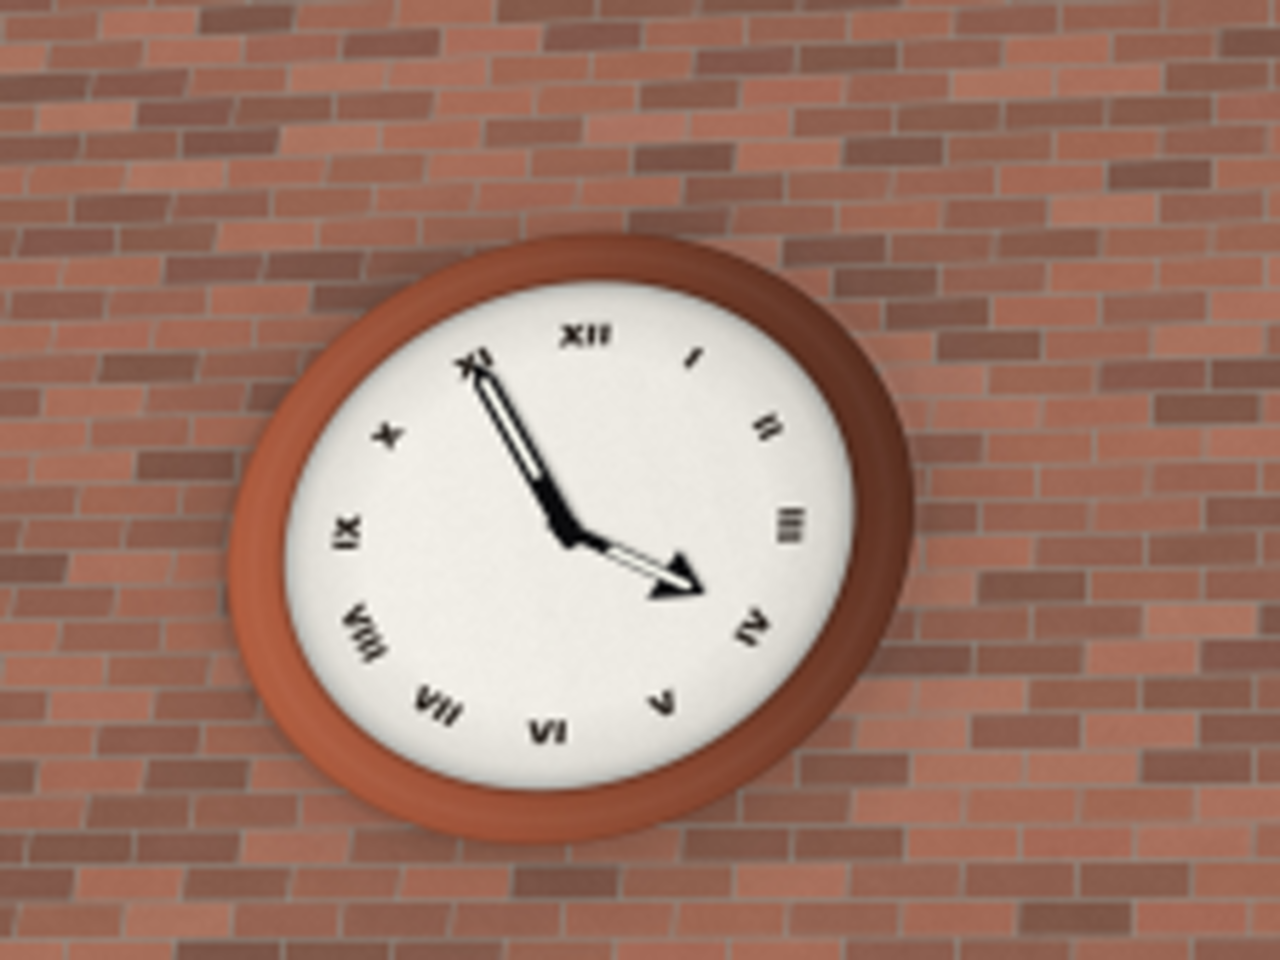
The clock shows 3 h 55 min
